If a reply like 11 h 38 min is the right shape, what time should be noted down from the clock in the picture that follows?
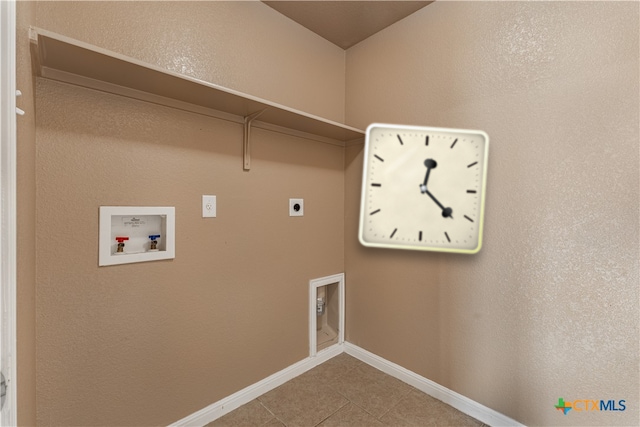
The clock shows 12 h 22 min
